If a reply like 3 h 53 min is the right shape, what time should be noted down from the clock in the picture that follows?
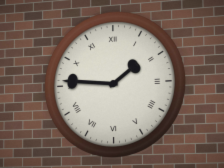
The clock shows 1 h 46 min
